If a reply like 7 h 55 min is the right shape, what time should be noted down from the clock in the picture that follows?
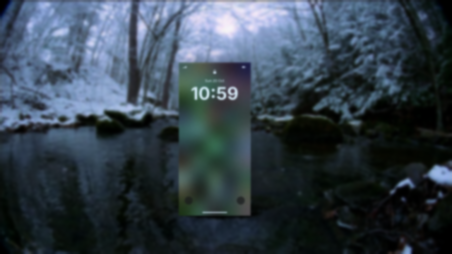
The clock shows 10 h 59 min
